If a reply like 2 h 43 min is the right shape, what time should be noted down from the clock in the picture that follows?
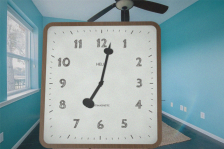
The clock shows 7 h 02 min
